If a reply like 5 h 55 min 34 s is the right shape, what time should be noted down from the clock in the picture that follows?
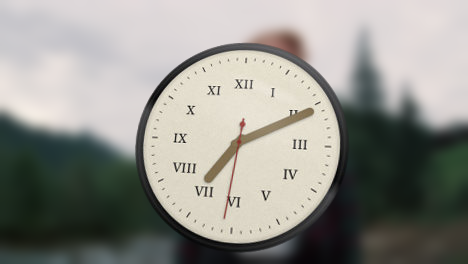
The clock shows 7 h 10 min 31 s
